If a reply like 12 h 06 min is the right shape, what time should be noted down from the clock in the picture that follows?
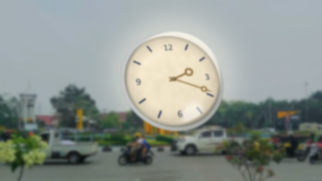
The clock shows 2 h 19 min
